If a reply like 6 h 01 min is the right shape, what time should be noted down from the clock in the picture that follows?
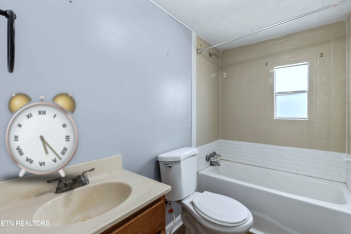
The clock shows 5 h 23 min
